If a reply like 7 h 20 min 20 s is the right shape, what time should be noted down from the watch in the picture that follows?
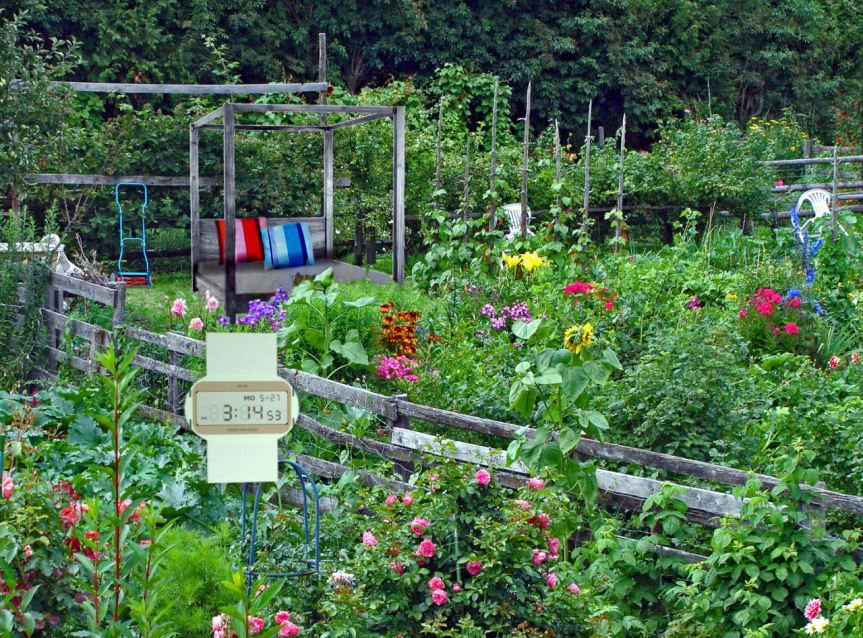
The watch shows 3 h 14 min 53 s
